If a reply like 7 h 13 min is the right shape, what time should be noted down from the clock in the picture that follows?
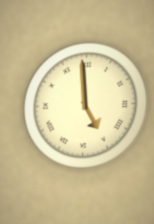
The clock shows 4 h 59 min
